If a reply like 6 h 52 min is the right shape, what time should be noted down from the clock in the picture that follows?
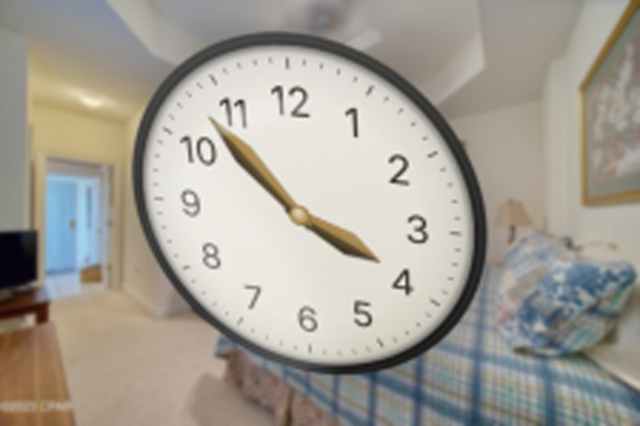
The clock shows 3 h 53 min
